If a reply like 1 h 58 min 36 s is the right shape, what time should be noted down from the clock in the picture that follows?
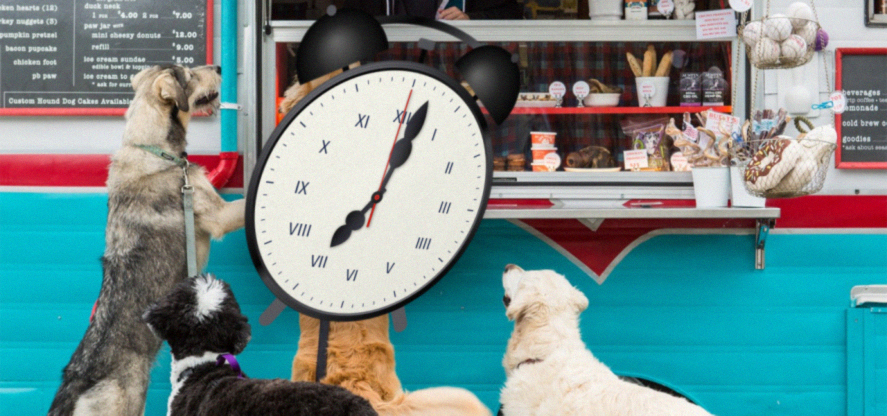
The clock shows 7 h 02 min 00 s
